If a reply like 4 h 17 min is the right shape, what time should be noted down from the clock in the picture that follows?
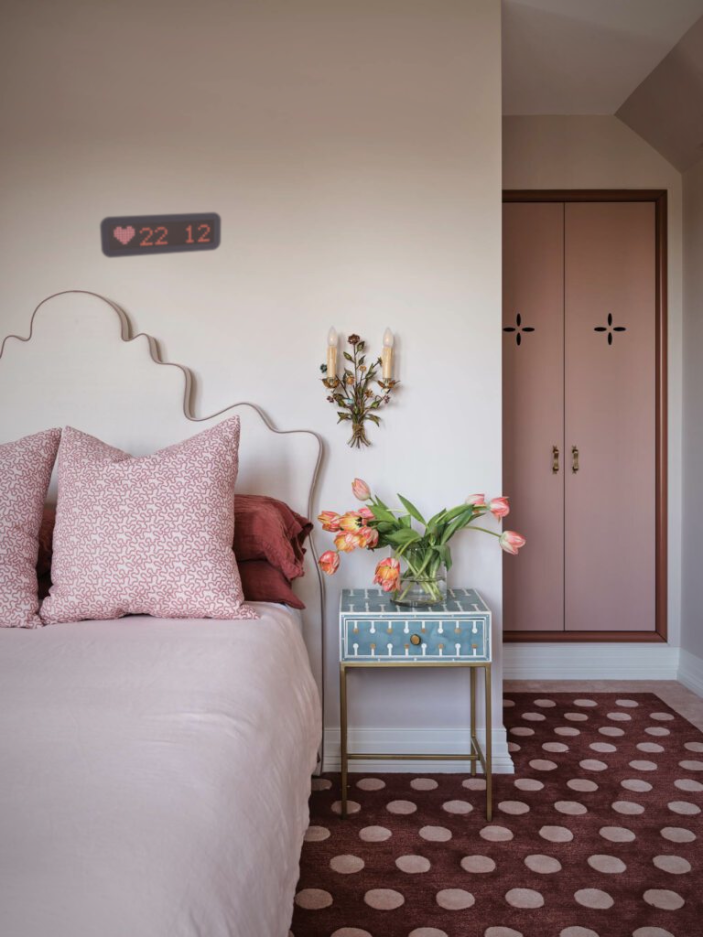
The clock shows 22 h 12 min
